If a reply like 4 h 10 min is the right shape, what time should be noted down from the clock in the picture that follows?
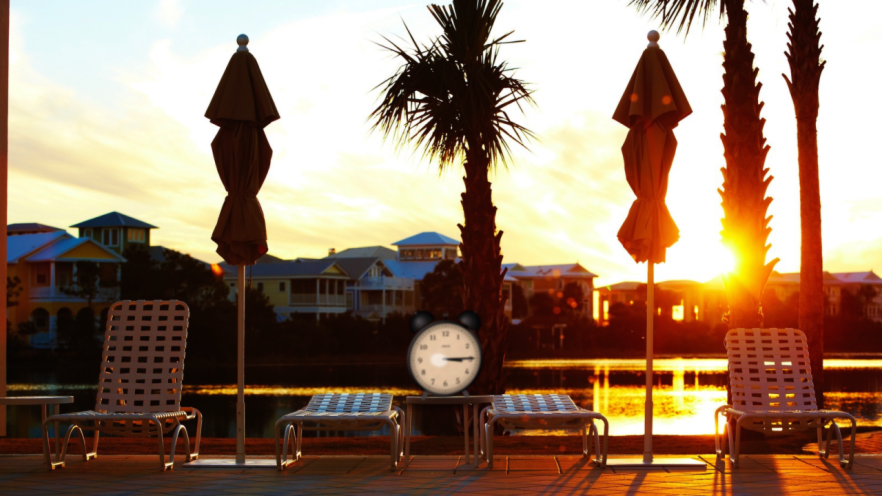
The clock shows 3 h 15 min
